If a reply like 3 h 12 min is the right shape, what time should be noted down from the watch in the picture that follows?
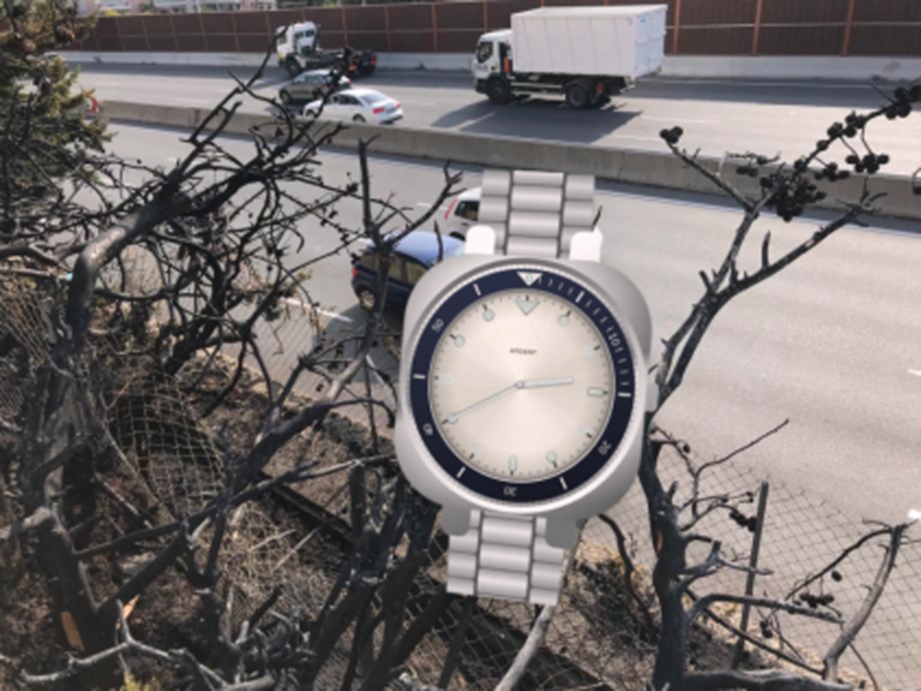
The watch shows 2 h 40 min
